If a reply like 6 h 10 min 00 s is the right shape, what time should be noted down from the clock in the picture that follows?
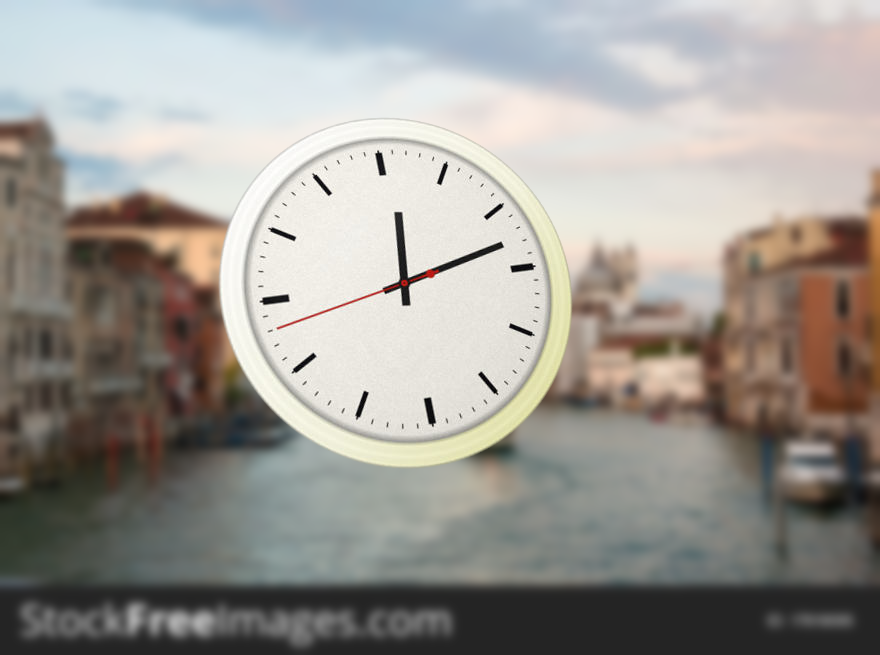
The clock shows 12 h 12 min 43 s
